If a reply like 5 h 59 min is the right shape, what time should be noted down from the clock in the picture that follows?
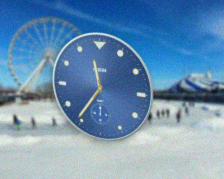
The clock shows 11 h 36 min
